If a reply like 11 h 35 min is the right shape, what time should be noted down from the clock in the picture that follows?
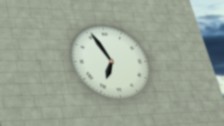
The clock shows 6 h 56 min
